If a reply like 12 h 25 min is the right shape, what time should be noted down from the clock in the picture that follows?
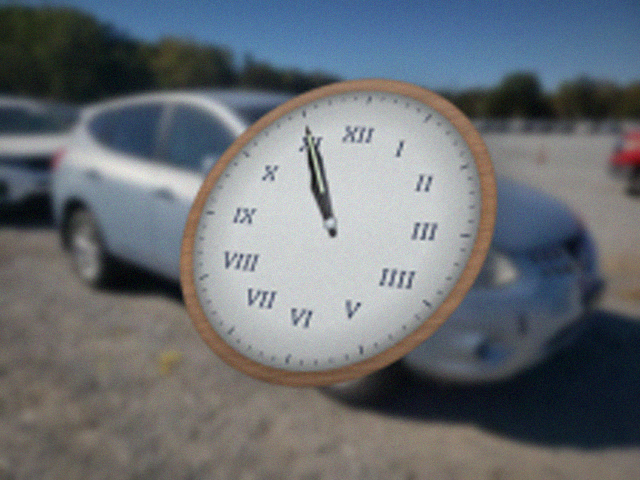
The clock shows 10 h 55 min
